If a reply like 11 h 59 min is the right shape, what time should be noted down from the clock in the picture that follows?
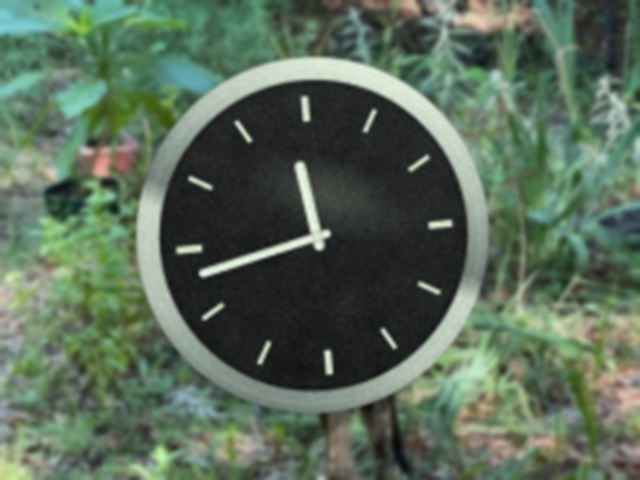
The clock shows 11 h 43 min
